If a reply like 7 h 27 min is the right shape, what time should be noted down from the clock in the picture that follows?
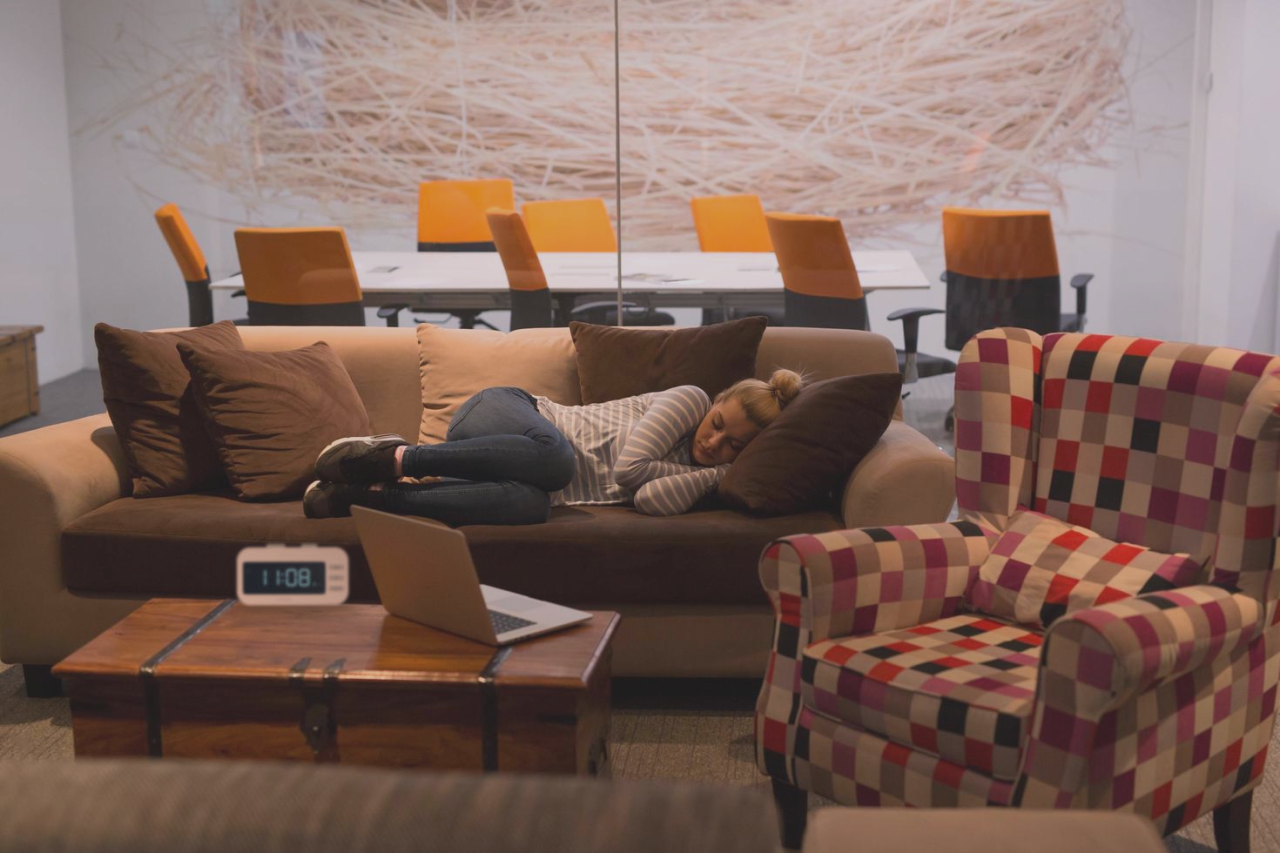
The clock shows 11 h 08 min
